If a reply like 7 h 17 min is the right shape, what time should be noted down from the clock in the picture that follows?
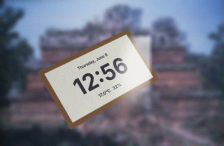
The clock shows 12 h 56 min
